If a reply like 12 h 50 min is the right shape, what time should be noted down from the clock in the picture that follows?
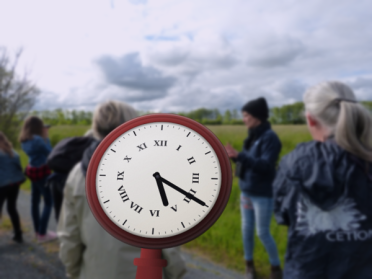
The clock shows 5 h 20 min
